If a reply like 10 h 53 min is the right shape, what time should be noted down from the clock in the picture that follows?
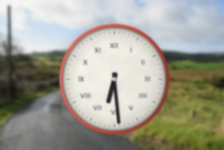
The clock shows 6 h 29 min
